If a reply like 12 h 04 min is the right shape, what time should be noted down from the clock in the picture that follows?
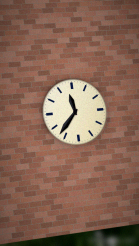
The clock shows 11 h 37 min
